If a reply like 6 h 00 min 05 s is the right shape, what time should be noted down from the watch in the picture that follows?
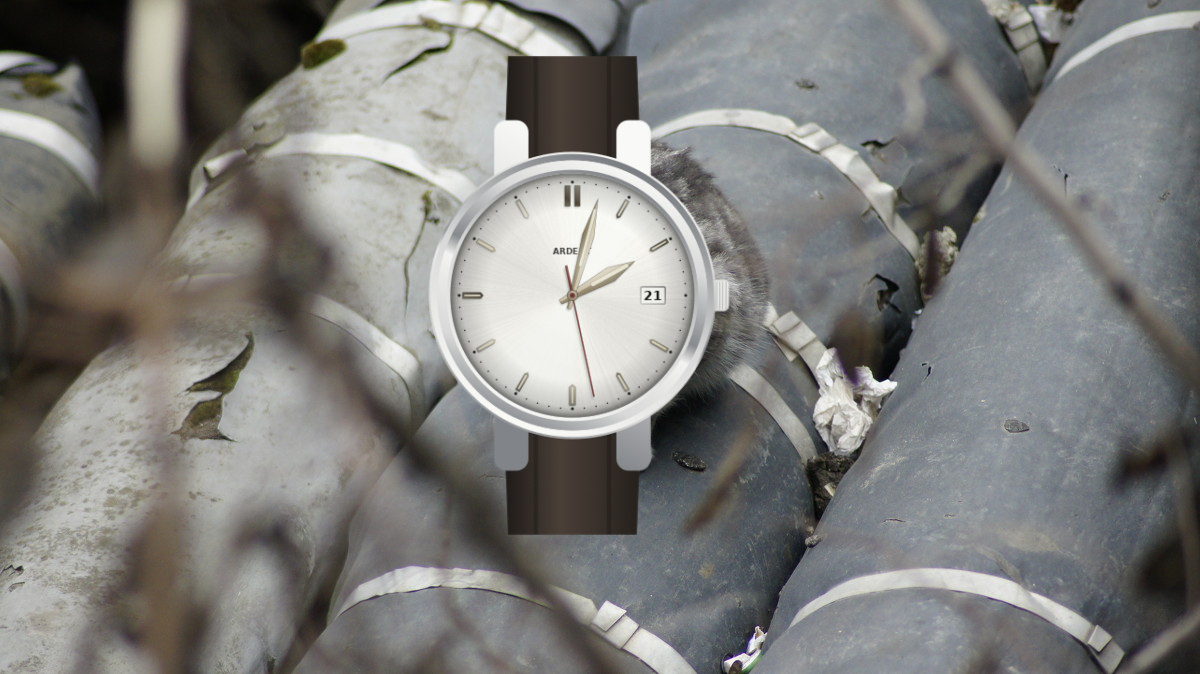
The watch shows 2 h 02 min 28 s
